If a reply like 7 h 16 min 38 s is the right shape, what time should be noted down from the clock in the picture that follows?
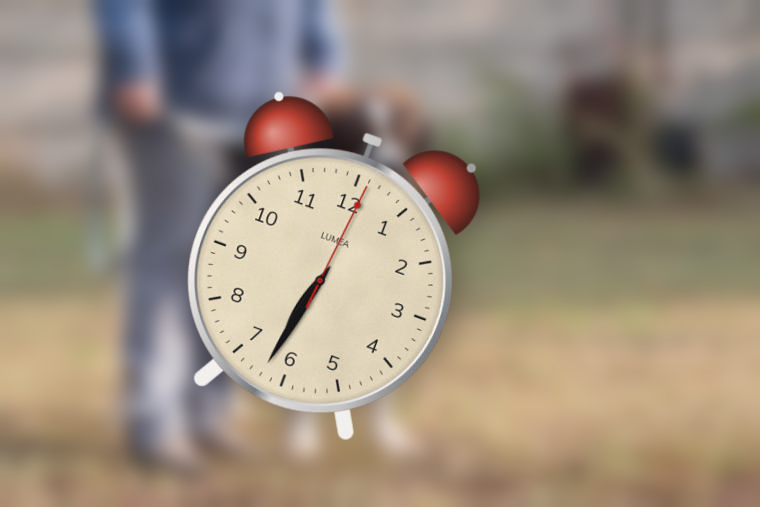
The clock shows 6 h 32 min 01 s
